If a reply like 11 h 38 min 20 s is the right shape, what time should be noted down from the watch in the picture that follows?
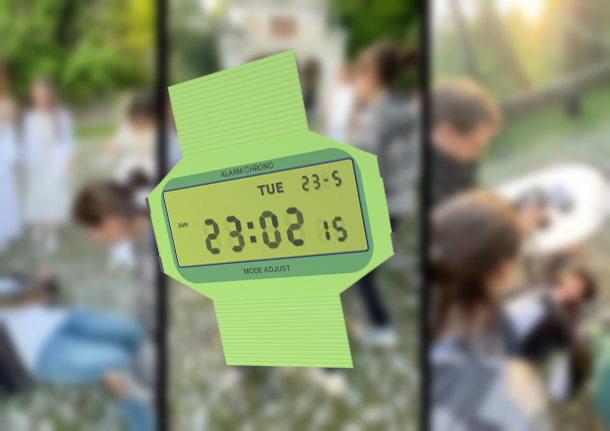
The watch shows 23 h 02 min 15 s
